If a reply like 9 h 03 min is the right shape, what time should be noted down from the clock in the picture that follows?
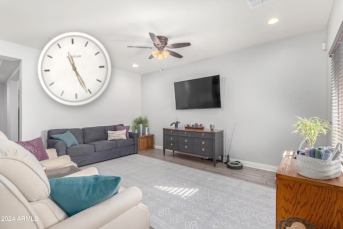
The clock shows 11 h 26 min
